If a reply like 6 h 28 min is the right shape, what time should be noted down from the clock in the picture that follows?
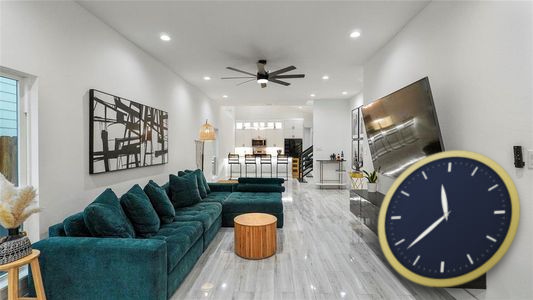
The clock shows 11 h 38 min
